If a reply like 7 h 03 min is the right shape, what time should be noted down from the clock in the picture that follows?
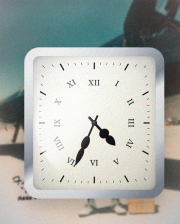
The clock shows 4 h 34 min
